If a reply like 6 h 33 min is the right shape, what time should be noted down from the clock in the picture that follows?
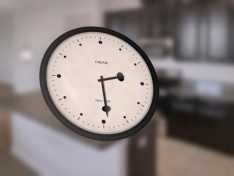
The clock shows 2 h 29 min
